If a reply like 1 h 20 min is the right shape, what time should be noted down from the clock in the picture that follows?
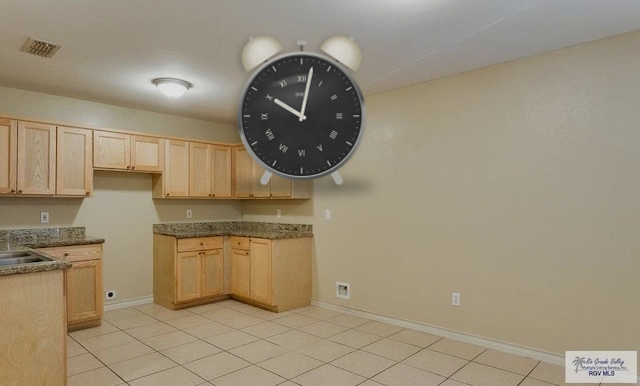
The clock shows 10 h 02 min
